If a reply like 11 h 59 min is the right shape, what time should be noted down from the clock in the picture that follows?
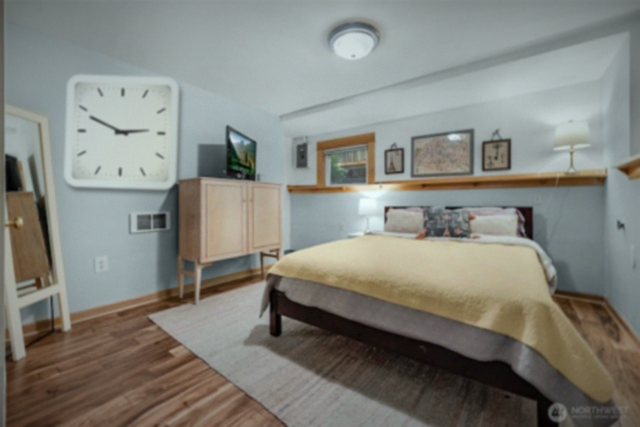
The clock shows 2 h 49 min
